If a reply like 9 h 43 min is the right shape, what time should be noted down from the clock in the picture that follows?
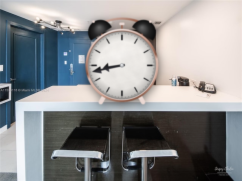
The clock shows 8 h 43 min
